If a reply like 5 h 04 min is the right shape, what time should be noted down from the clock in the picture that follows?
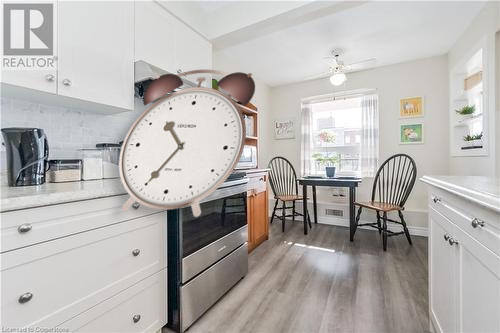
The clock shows 10 h 35 min
